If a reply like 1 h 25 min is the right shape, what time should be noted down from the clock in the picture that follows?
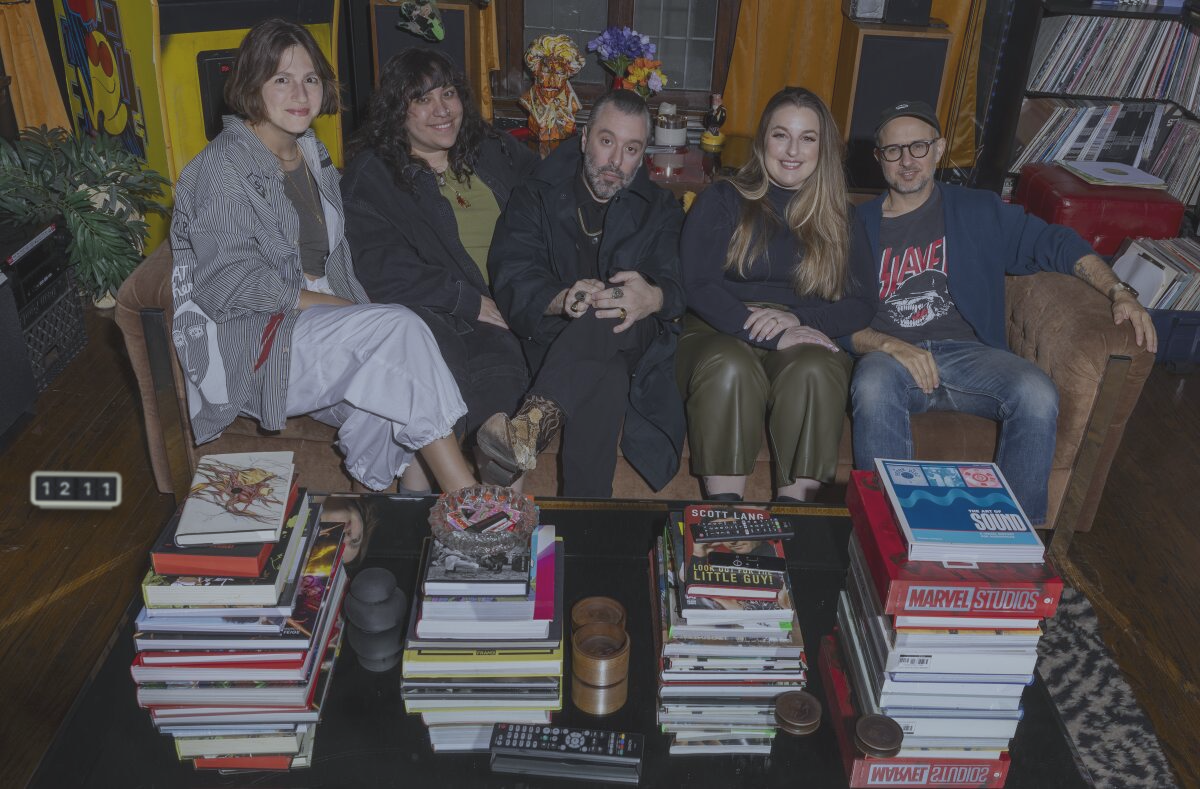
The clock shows 12 h 11 min
